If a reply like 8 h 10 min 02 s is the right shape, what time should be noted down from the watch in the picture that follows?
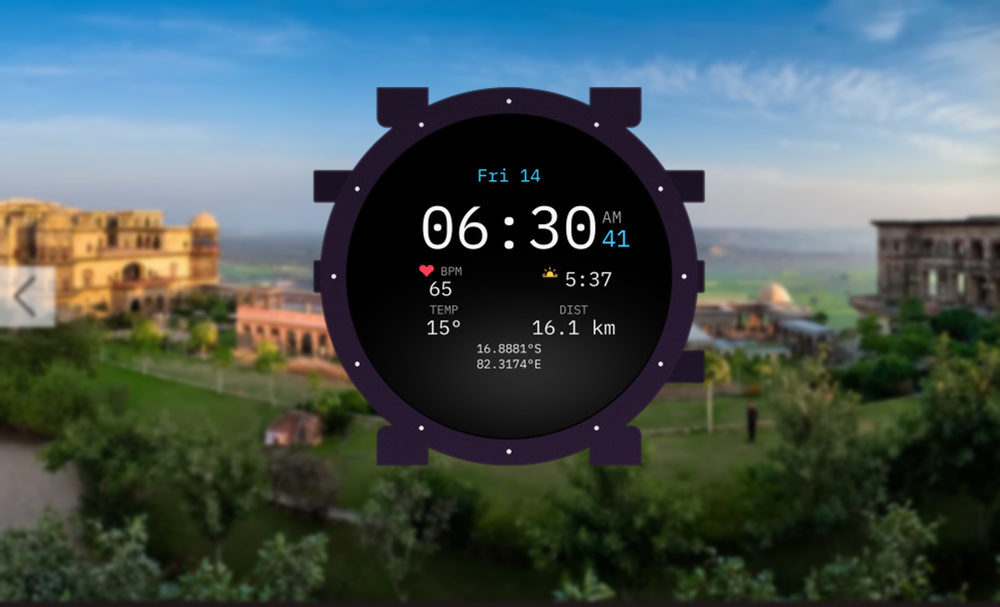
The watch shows 6 h 30 min 41 s
